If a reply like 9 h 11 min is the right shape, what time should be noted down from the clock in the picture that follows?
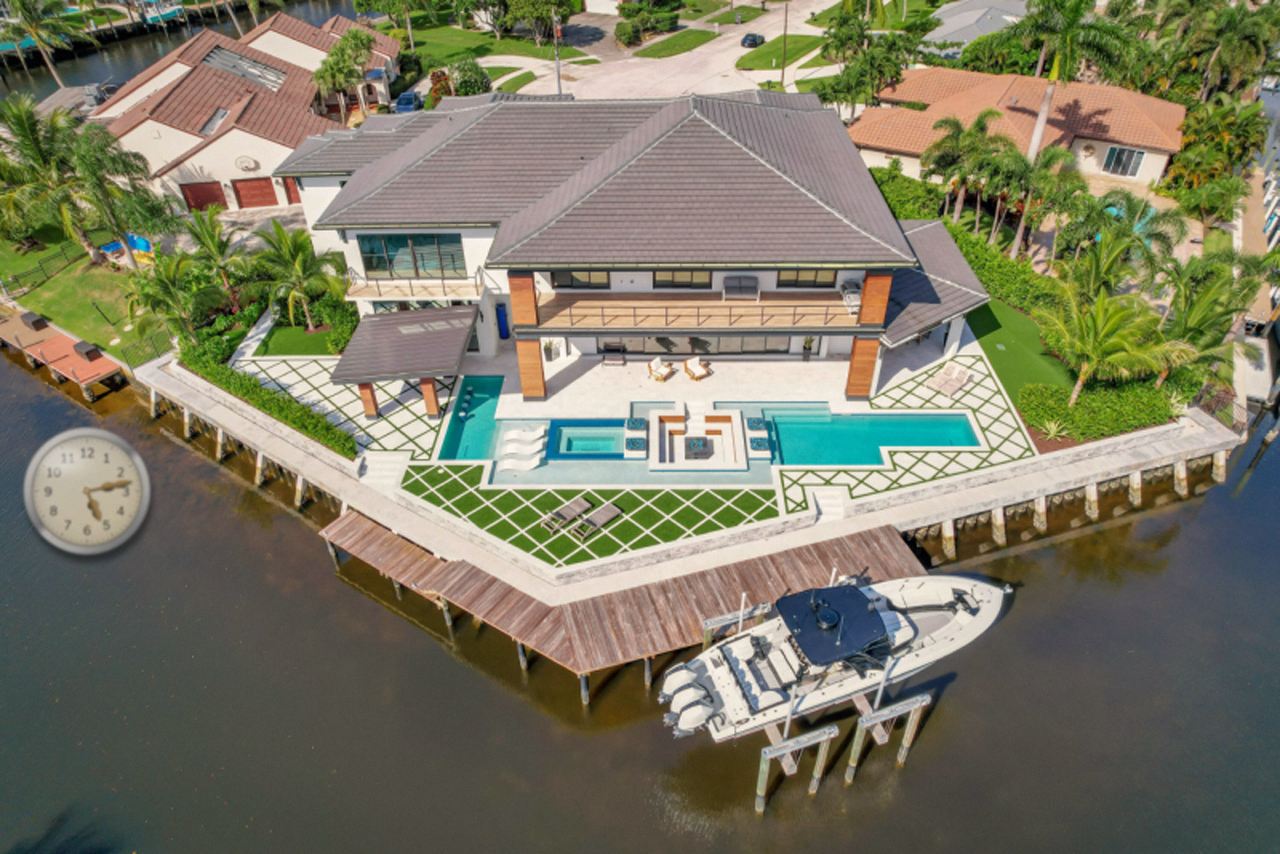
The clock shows 5 h 13 min
